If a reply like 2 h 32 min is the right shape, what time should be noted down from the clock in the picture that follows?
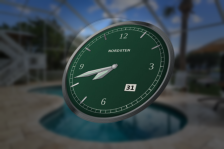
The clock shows 7 h 42 min
